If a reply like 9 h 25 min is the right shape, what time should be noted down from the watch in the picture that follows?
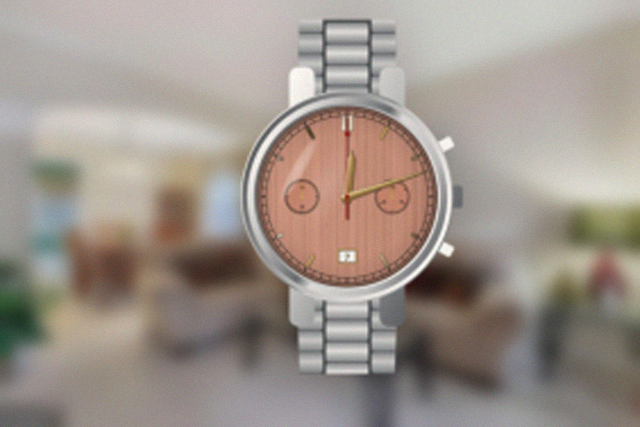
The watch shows 12 h 12 min
